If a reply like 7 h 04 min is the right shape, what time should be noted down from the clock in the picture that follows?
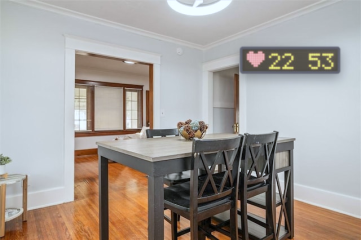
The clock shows 22 h 53 min
